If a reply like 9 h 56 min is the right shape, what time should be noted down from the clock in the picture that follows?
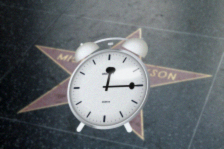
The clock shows 12 h 15 min
